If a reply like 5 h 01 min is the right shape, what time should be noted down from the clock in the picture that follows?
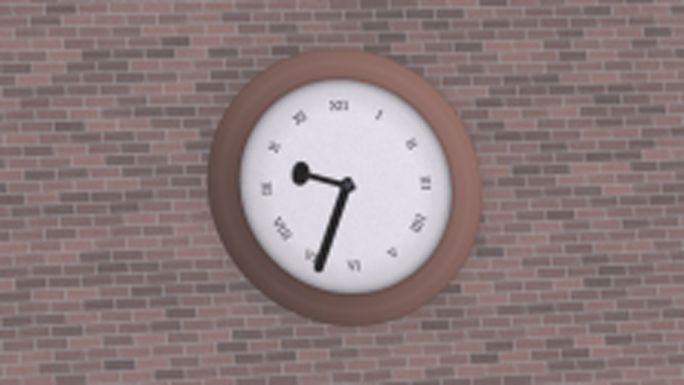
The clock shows 9 h 34 min
